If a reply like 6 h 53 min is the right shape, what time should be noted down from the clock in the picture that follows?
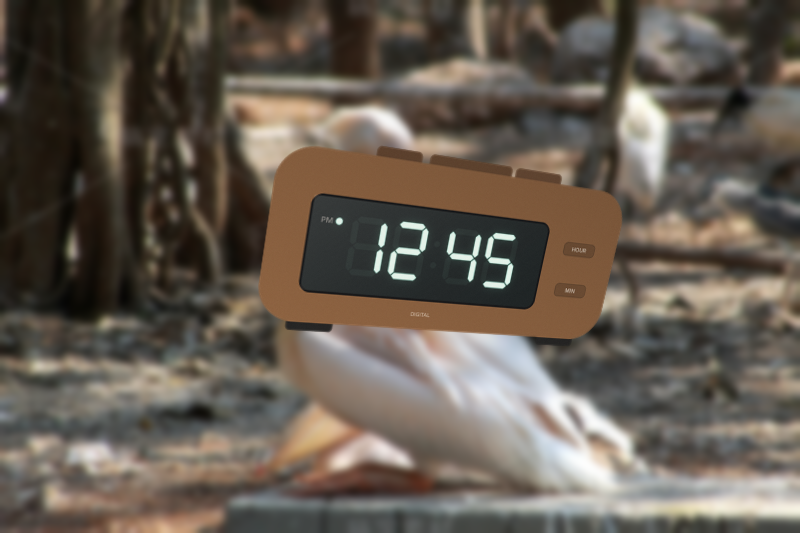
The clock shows 12 h 45 min
